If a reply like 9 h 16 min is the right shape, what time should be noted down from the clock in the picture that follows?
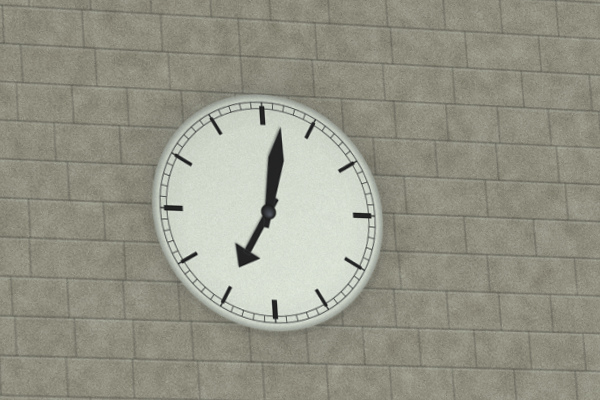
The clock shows 7 h 02 min
